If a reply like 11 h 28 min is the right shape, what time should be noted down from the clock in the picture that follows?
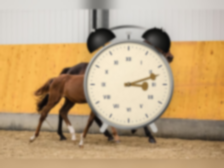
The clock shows 3 h 12 min
